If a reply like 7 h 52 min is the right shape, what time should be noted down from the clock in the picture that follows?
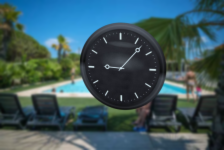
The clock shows 9 h 07 min
